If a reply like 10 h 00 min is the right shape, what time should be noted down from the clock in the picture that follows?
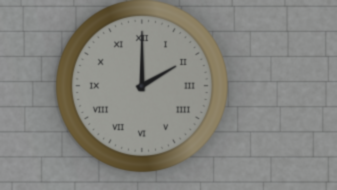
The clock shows 2 h 00 min
